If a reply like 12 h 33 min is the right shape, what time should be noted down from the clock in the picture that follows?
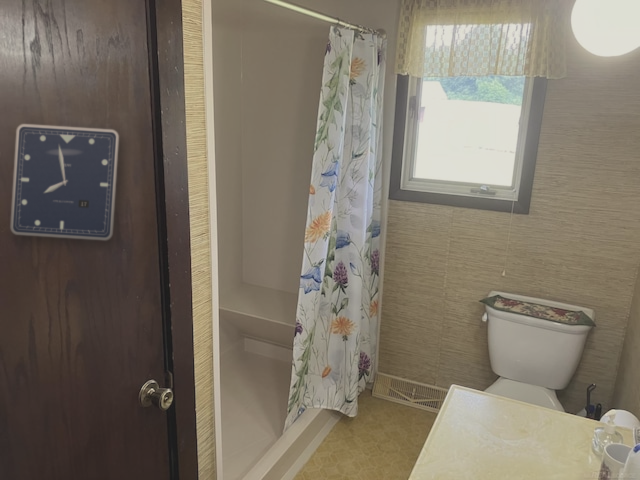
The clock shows 7 h 58 min
